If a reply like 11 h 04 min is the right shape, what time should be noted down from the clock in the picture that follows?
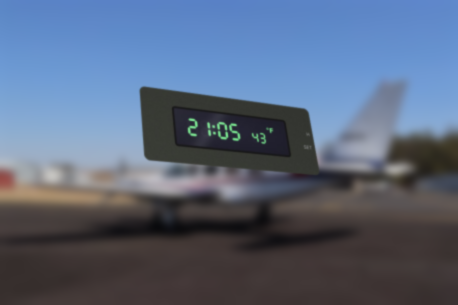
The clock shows 21 h 05 min
